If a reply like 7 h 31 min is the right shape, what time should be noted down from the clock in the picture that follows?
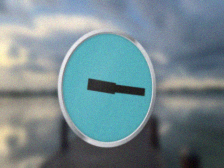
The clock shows 9 h 16 min
